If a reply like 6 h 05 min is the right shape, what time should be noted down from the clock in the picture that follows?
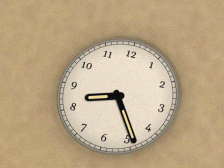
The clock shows 8 h 24 min
